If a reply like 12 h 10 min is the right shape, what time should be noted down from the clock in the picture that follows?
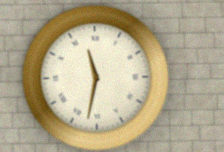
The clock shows 11 h 32 min
